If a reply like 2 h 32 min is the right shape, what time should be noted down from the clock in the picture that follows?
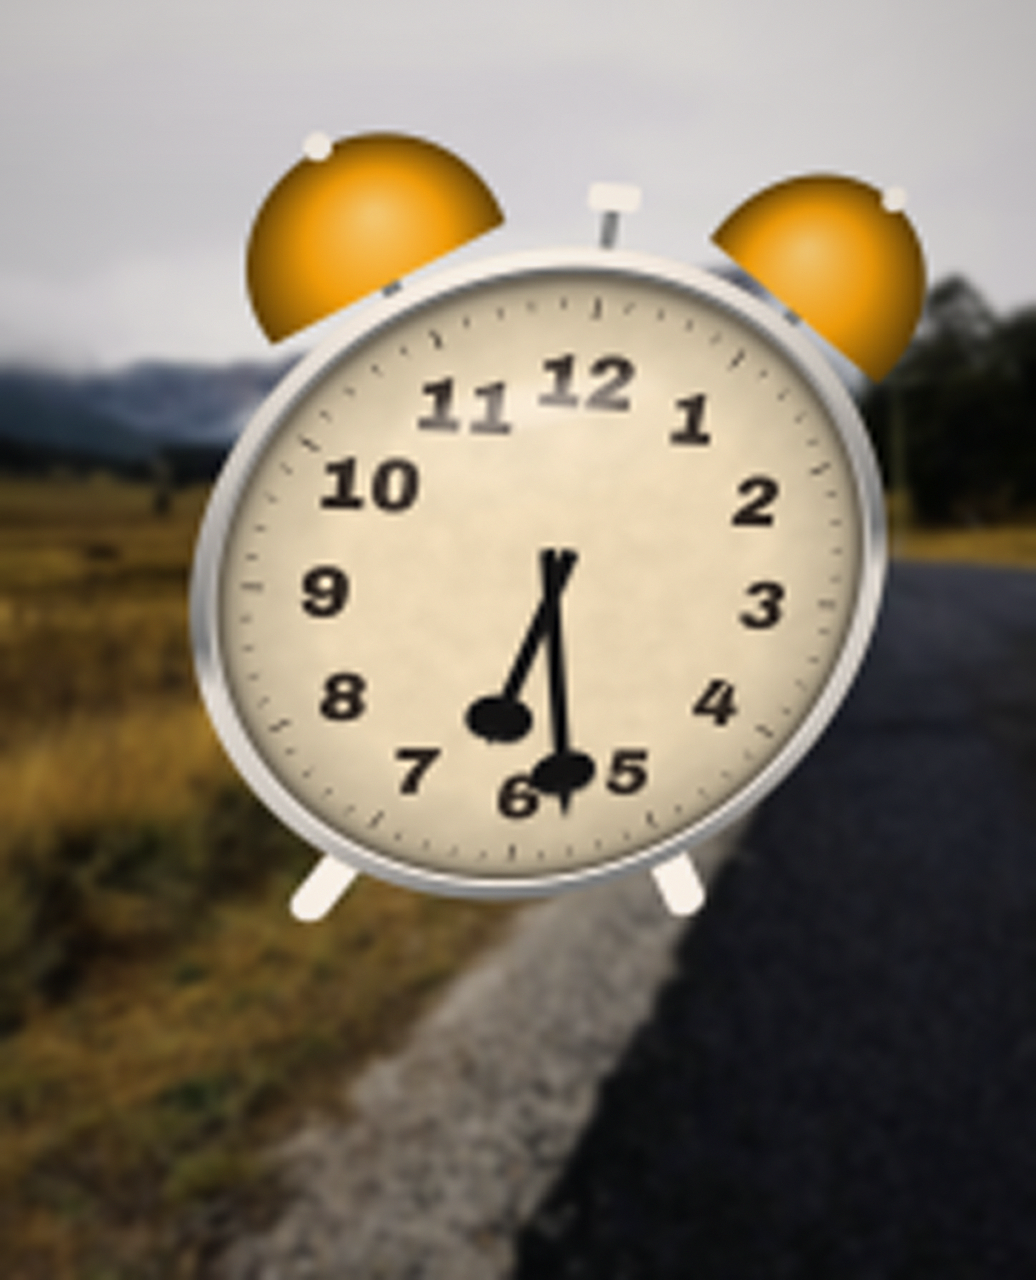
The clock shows 6 h 28 min
